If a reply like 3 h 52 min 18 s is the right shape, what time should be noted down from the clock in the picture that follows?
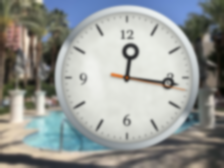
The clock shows 12 h 16 min 17 s
